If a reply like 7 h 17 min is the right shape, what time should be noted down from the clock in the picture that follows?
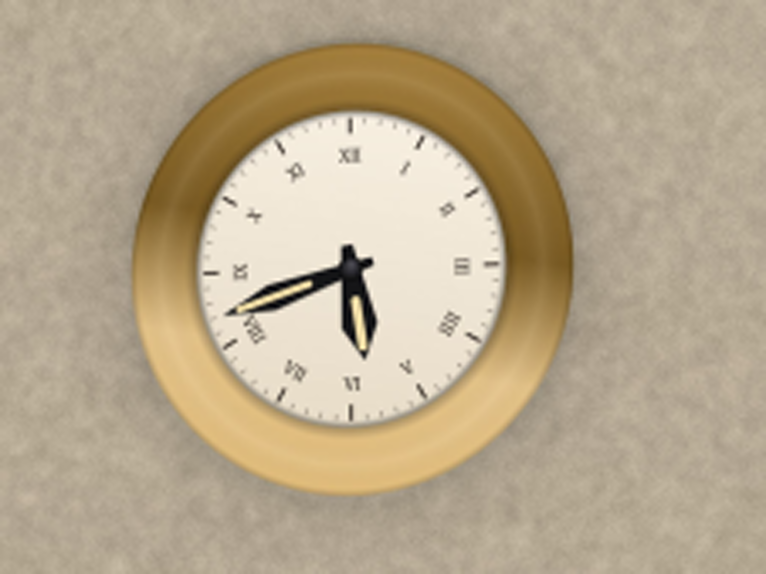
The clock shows 5 h 42 min
